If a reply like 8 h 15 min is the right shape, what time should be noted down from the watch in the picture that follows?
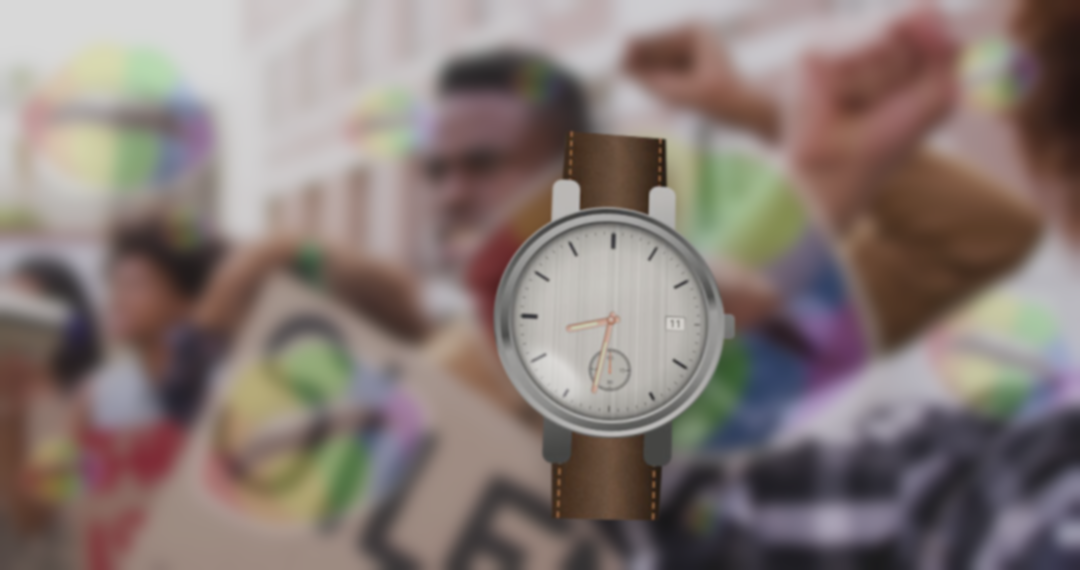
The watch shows 8 h 32 min
